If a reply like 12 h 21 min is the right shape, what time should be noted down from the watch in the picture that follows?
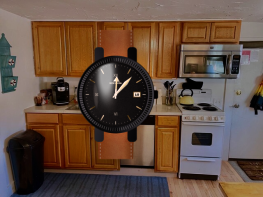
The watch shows 12 h 07 min
